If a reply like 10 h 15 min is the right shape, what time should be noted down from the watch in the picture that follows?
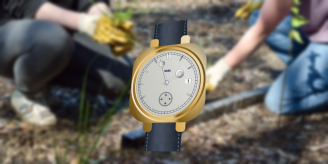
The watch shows 1 h 57 min
